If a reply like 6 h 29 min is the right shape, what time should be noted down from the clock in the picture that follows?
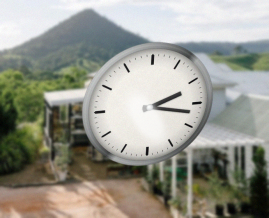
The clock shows 2 h 17 min
